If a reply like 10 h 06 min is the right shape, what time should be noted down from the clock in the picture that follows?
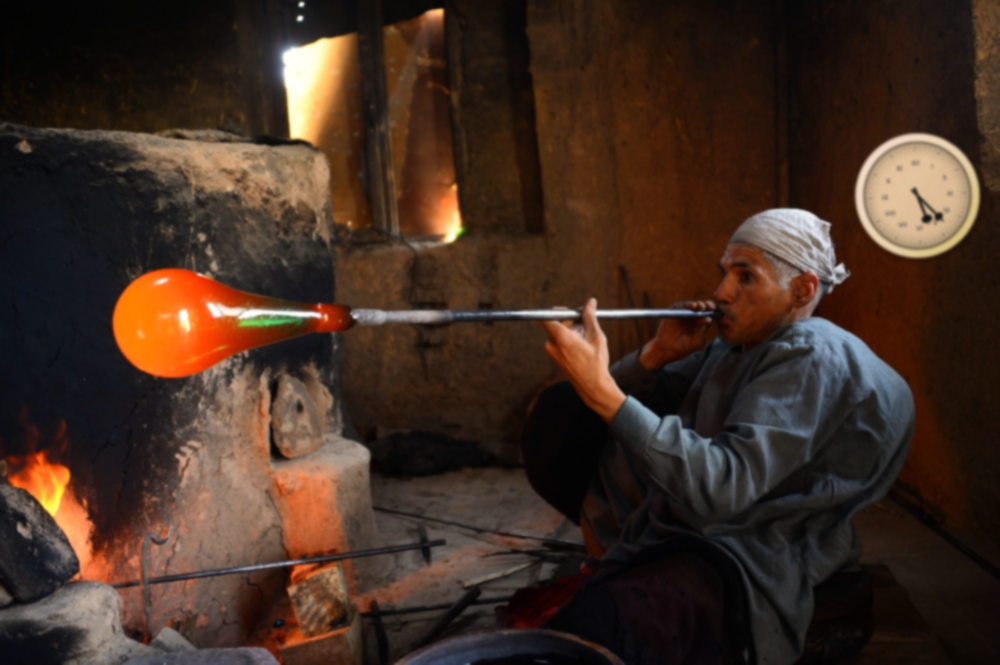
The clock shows 5 h 23 min
